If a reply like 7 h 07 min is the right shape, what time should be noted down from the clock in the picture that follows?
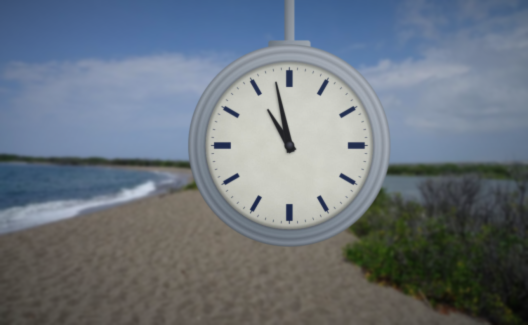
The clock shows 10 h 58 min
